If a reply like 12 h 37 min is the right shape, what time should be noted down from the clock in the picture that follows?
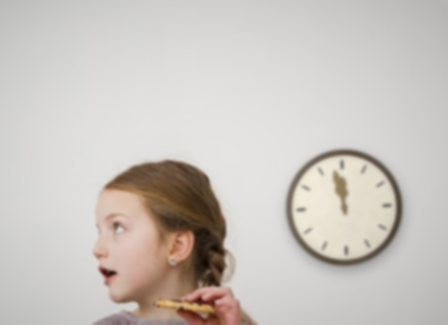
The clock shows 11 h 58 min
